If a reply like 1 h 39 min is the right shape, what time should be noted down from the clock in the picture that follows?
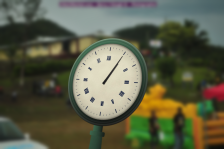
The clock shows 1 h 05 min
